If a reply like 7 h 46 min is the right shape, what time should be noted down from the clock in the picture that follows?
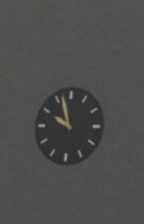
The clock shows 9 h 57 min
